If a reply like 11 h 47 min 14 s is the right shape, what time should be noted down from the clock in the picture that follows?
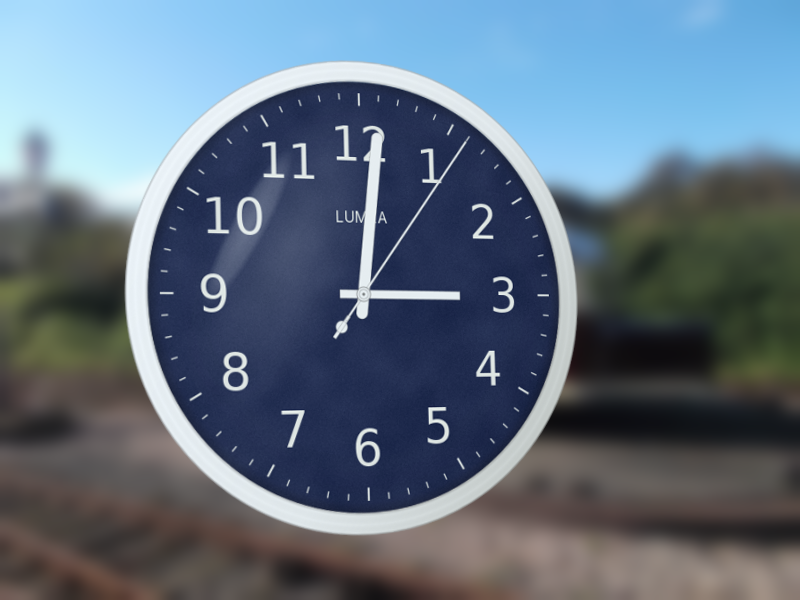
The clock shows 3 h 01 min 06 s
